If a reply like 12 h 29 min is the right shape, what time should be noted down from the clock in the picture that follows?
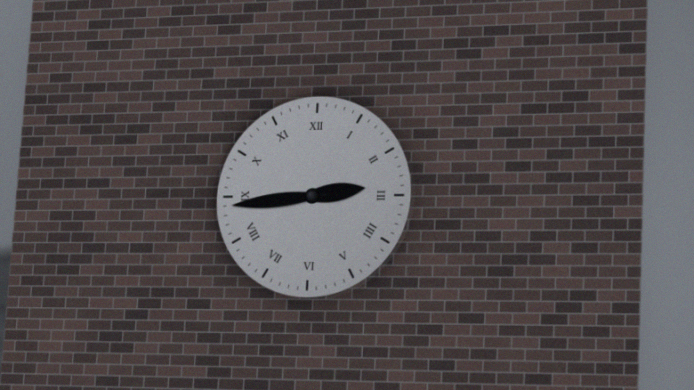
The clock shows 2 h 44 min
